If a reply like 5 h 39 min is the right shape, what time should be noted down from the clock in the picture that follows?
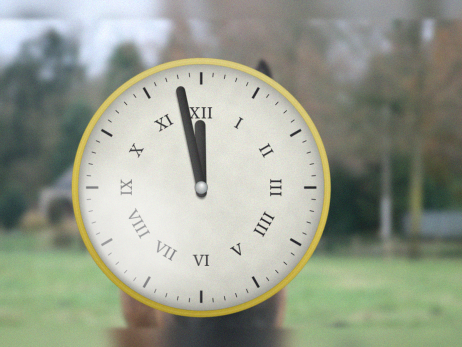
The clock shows 11 h 58 min
